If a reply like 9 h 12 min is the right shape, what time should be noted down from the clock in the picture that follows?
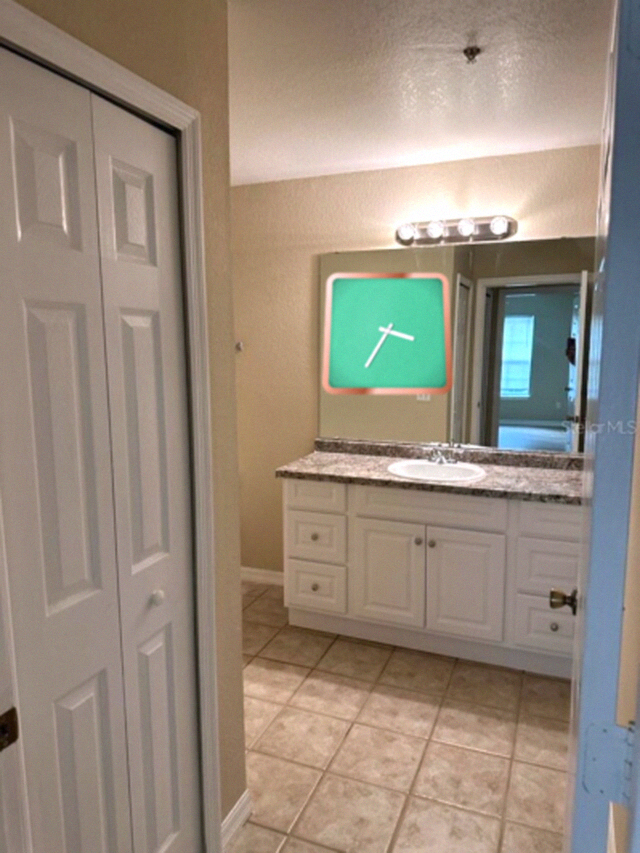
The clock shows 3 h 35 min
